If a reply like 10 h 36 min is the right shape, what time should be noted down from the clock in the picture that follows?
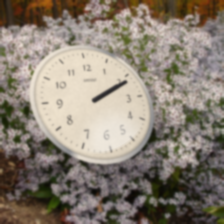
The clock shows 2 h 11 min
